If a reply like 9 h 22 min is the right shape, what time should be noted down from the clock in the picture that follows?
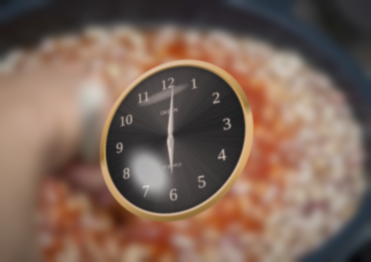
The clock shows 6 h 01 min
